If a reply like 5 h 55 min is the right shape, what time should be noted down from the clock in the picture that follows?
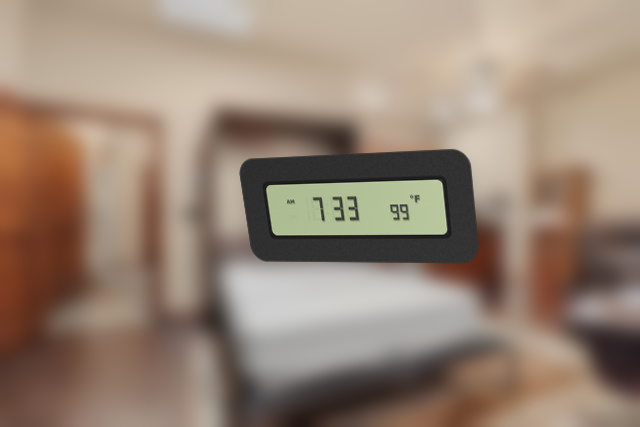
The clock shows 7 h 33 min
